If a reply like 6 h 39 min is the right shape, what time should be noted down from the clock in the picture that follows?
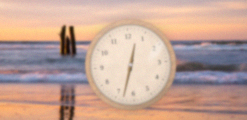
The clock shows 12 h 33 min
